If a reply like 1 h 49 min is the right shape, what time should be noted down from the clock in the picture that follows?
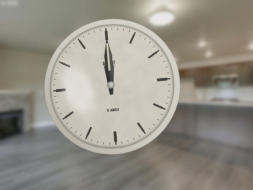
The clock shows 12 h 00 min
